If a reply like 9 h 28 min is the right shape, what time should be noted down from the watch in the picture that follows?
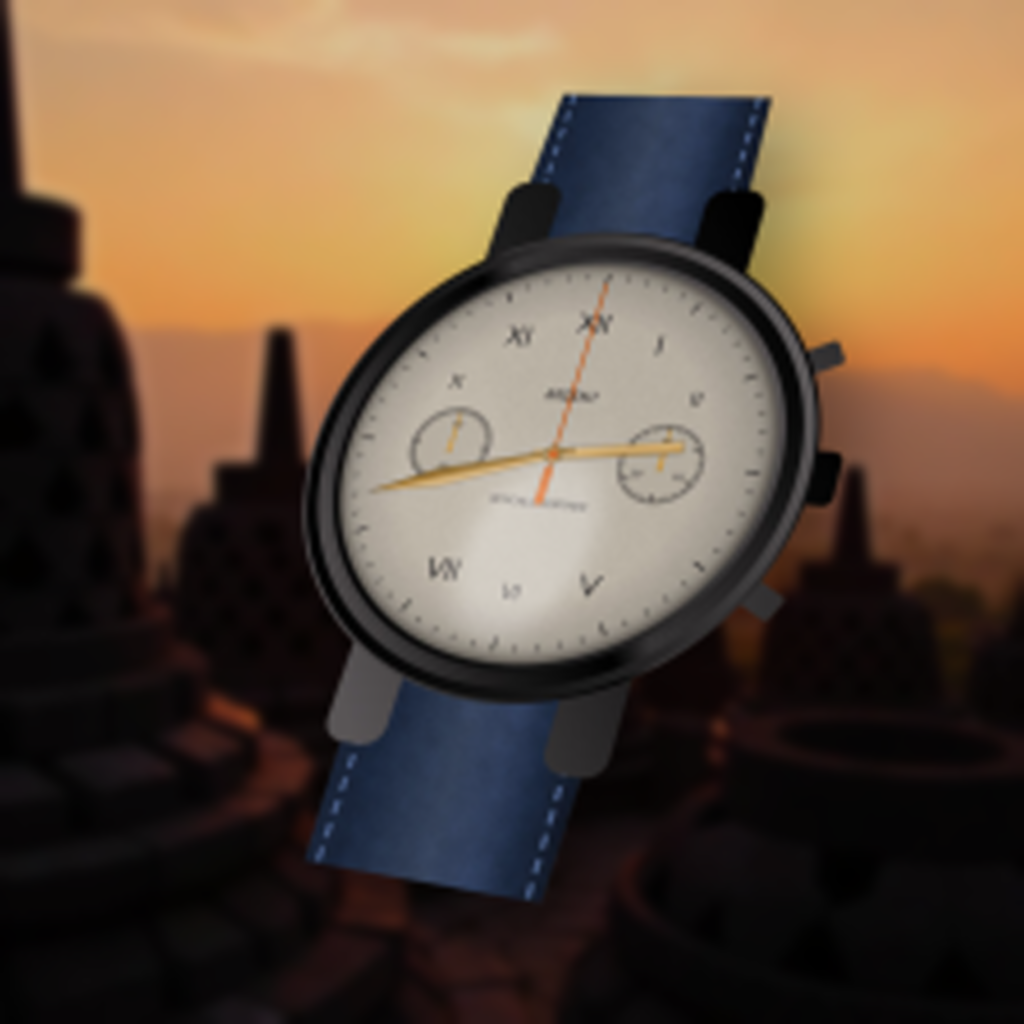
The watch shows 2 h 42 min
